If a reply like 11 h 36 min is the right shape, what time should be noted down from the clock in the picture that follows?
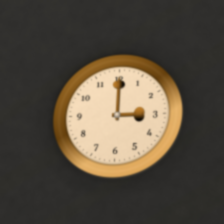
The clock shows 3 h 00 min
